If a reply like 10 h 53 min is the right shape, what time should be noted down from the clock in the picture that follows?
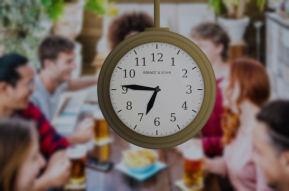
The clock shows 6 h 46 min
